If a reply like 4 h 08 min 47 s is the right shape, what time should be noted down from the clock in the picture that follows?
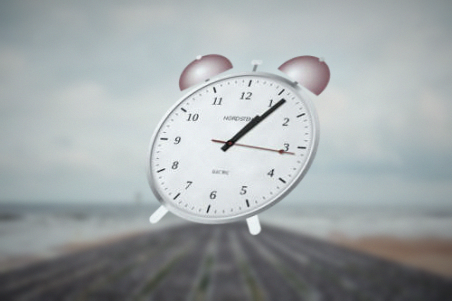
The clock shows 1 h 06 min 16 s
